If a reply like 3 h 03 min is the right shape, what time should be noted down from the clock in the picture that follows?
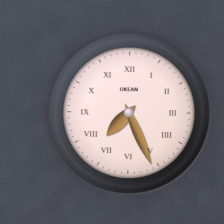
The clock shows 7 h 26 min
